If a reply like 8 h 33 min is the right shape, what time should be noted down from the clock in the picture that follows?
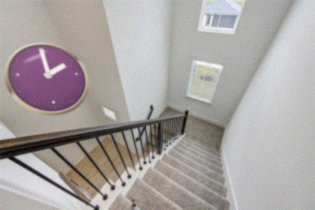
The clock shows 1 h 59 min
